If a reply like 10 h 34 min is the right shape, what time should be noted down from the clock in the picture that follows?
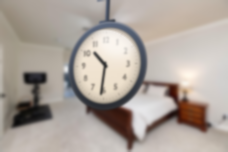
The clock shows 10 h 31 min
